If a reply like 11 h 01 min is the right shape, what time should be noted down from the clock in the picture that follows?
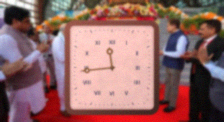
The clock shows 11 h 44 min
